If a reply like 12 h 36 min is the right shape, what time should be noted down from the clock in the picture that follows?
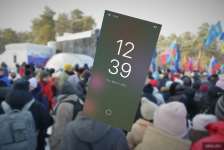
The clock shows 12 h 39 min
